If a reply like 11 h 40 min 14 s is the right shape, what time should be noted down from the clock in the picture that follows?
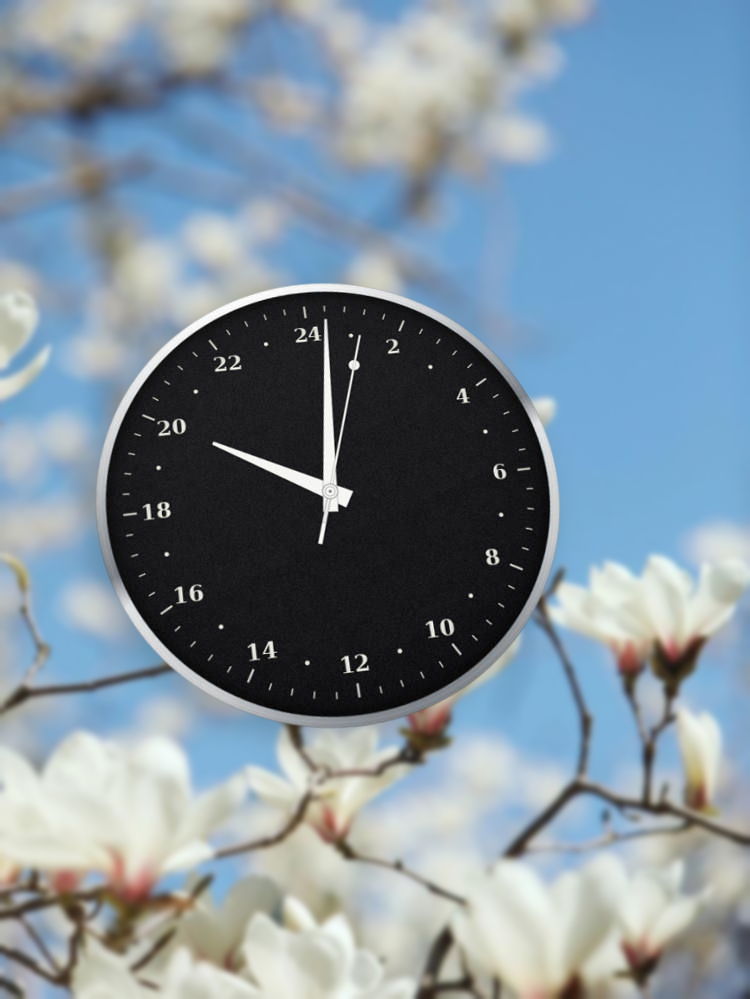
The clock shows 20 h 01 min 03 s
